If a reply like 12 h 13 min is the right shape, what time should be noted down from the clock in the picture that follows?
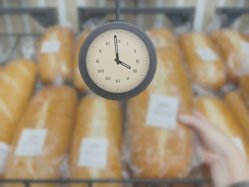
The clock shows 3 h 59 min
